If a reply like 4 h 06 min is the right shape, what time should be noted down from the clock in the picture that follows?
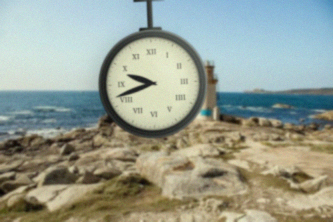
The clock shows 9 h 42 min
